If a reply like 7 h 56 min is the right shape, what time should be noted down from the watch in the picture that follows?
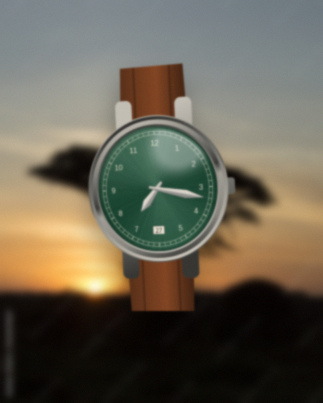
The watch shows 7 h 17 min
